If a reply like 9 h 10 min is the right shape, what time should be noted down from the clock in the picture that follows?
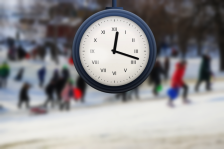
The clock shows 12 h 18 min
